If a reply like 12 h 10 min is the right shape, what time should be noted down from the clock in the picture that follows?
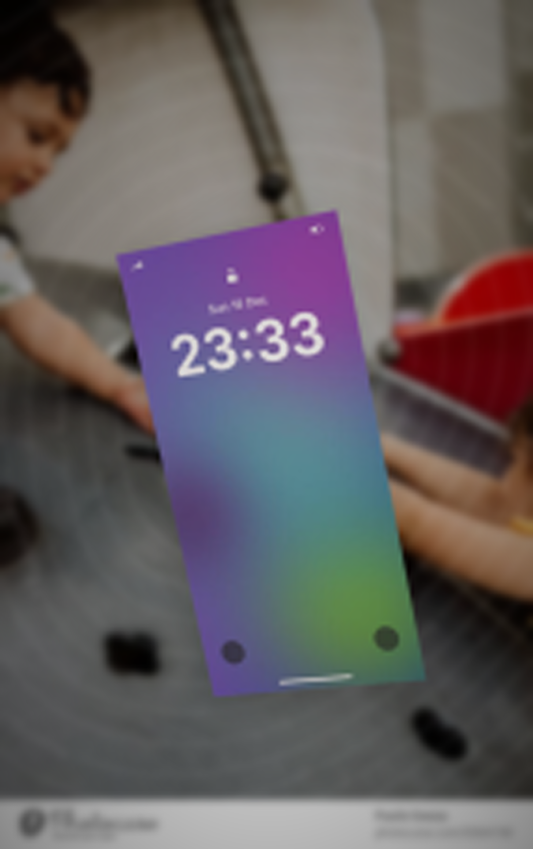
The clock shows 23 h 33 min
